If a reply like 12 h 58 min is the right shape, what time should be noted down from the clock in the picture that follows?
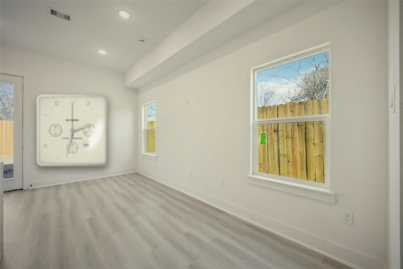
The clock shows 2 h 32 min
